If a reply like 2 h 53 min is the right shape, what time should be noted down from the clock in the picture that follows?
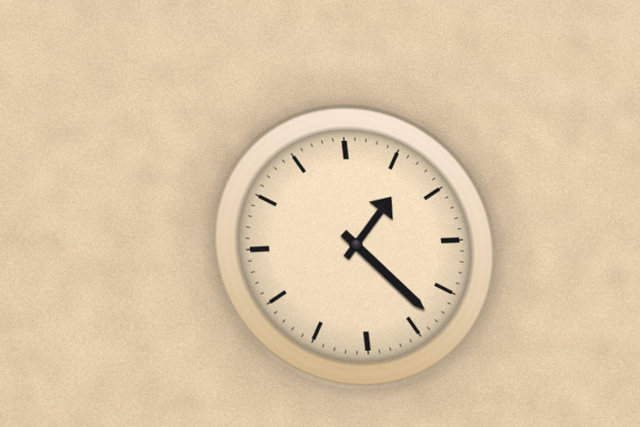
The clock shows 1 h 23 min
